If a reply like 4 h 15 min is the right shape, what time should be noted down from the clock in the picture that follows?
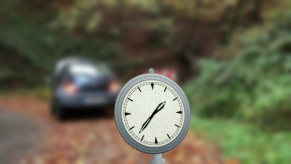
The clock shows 1 h 37 min
